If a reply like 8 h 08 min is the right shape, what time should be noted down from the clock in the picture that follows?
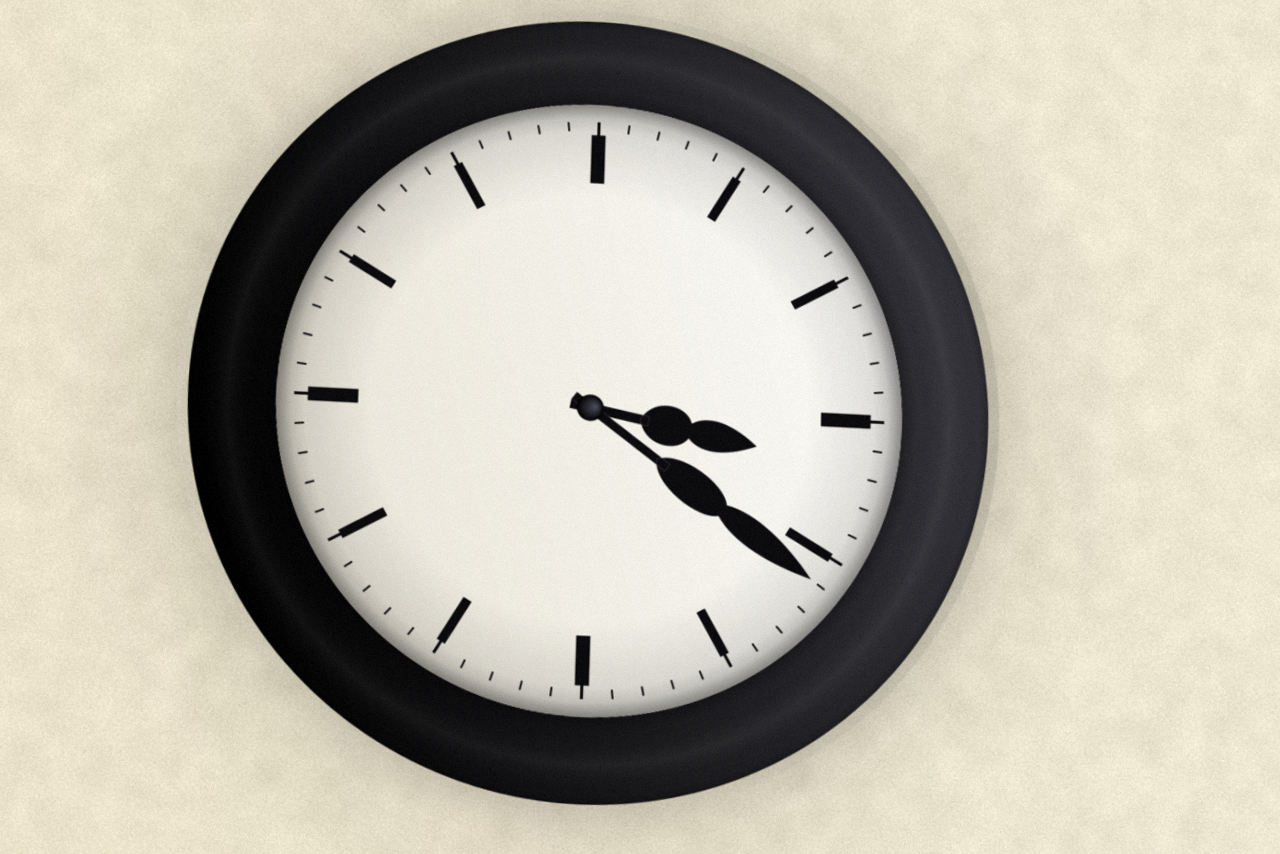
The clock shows 3 h 21 min
